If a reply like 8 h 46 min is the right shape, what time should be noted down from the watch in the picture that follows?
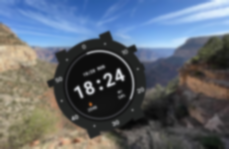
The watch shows 18 h 24 min
